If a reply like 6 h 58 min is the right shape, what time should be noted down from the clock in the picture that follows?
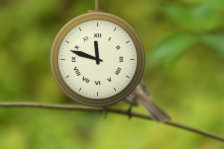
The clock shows 11 h 48 min
